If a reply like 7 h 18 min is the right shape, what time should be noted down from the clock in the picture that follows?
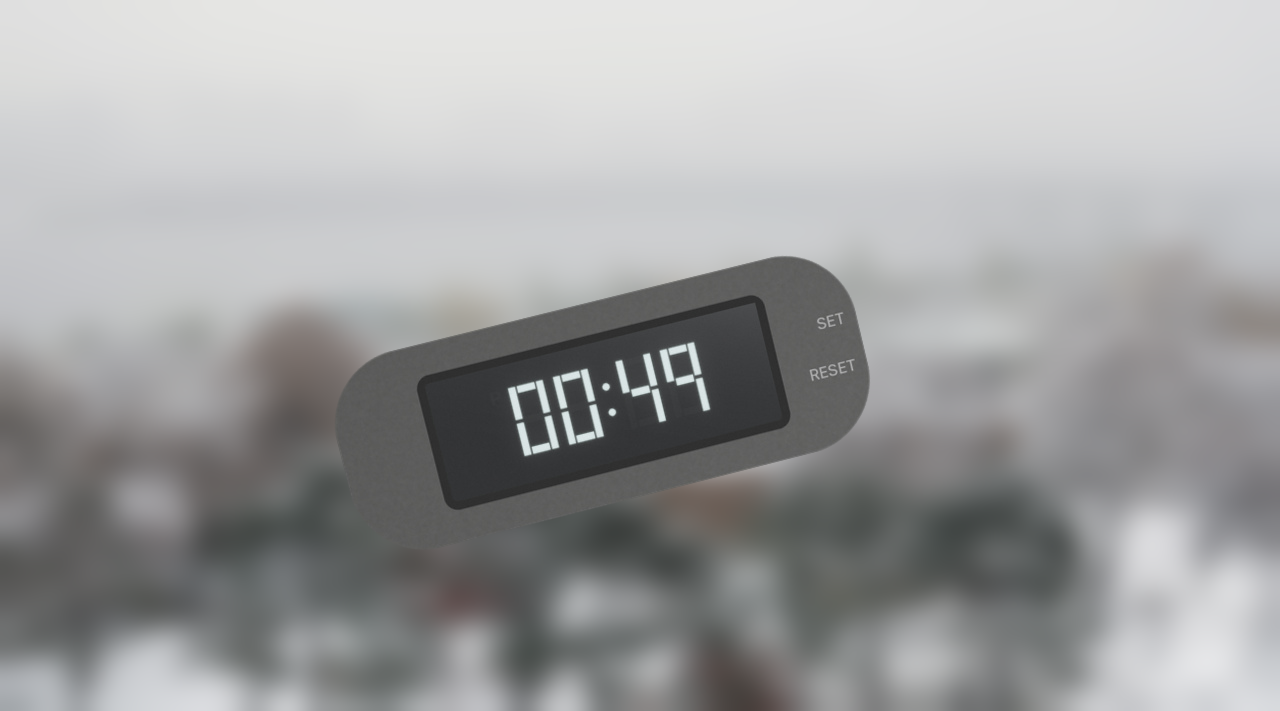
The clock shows 0 h 49 min
